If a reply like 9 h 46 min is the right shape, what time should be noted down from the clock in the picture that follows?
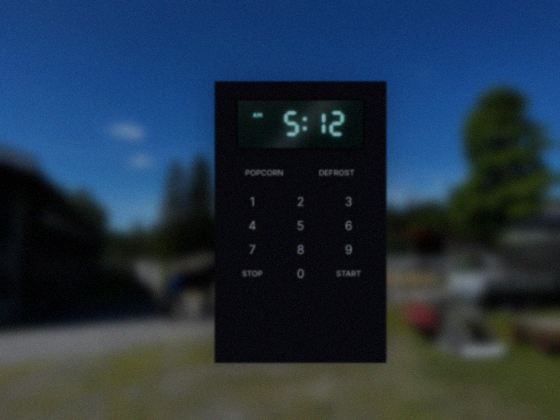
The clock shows 5 h 12 min
